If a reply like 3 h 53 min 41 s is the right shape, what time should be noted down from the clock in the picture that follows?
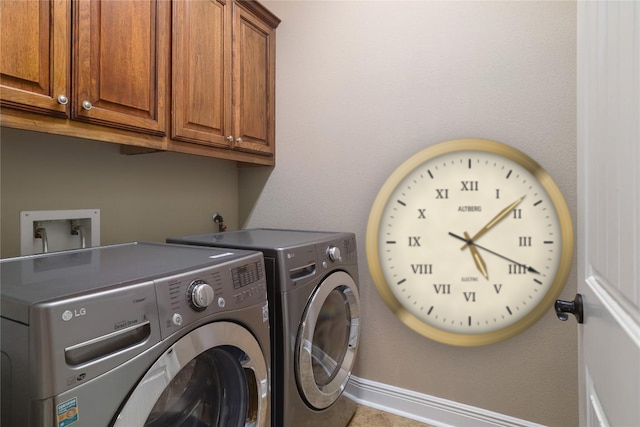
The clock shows 5 h 08 min 19 s
